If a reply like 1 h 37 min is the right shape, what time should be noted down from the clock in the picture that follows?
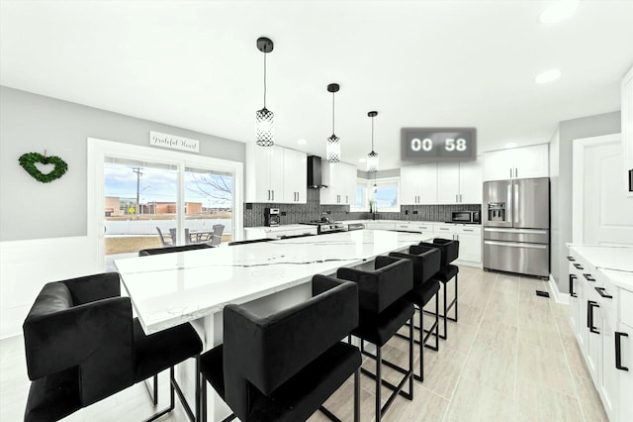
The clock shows 0 h 58 min
